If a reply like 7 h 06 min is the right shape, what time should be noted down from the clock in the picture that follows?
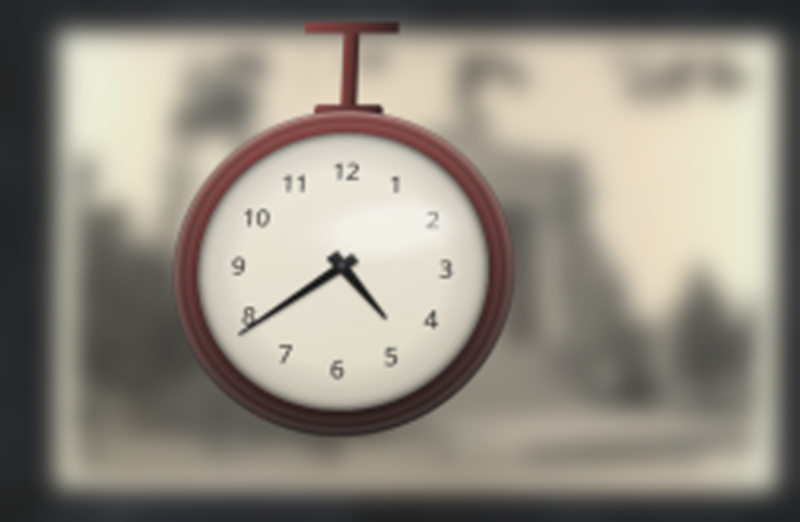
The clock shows 4 h 39 min
